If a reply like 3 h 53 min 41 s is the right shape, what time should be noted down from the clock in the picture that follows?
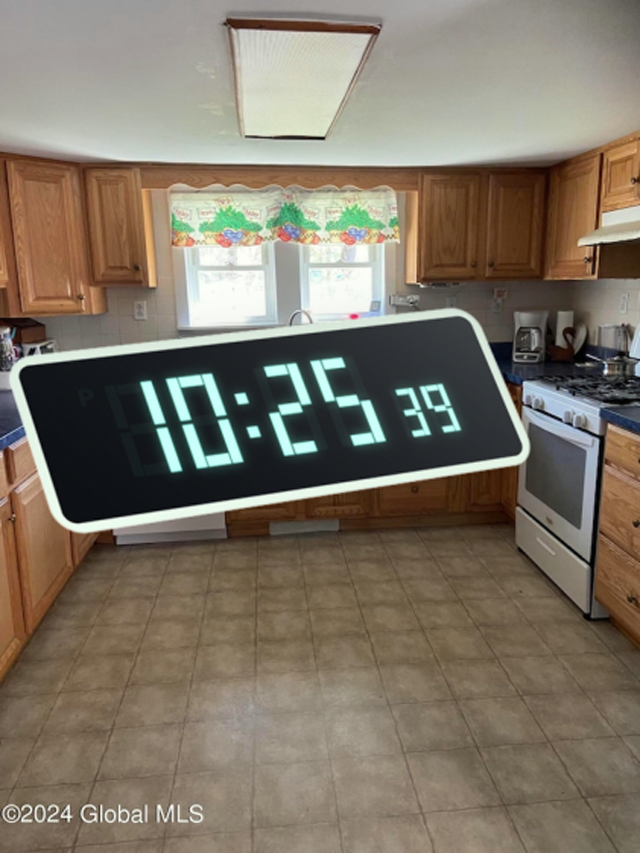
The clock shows 10 h 25 min 39 s
